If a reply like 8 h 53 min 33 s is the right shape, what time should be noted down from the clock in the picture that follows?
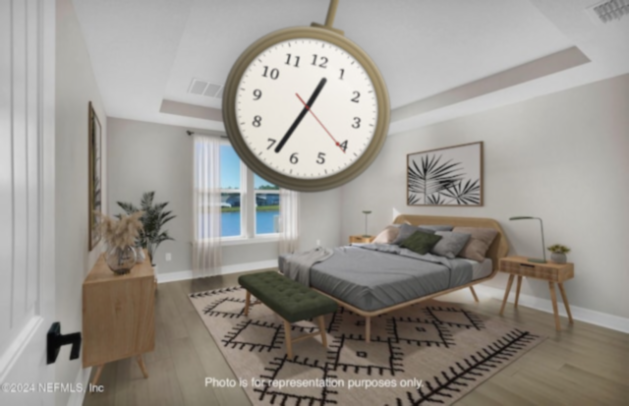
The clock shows 12 h 33 min 21 s
